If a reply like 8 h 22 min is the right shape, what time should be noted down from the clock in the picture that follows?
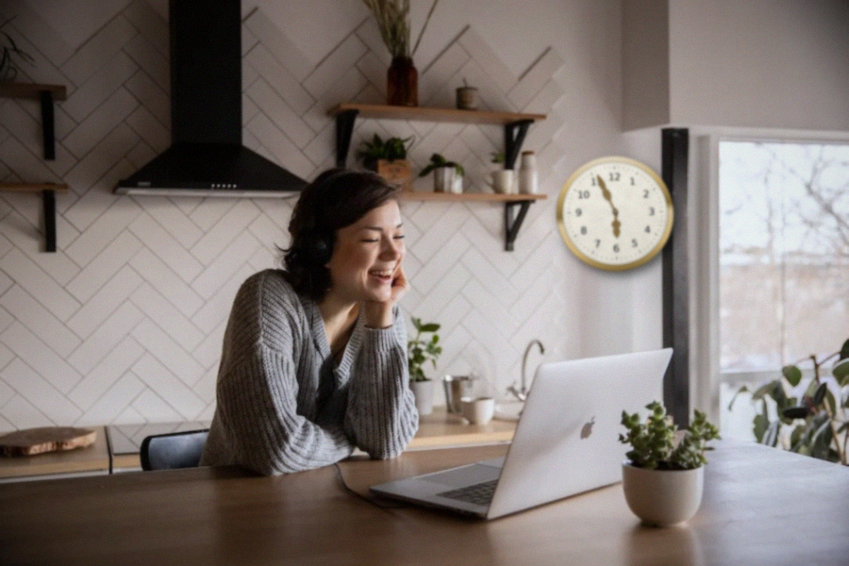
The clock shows 5 h 56 min
